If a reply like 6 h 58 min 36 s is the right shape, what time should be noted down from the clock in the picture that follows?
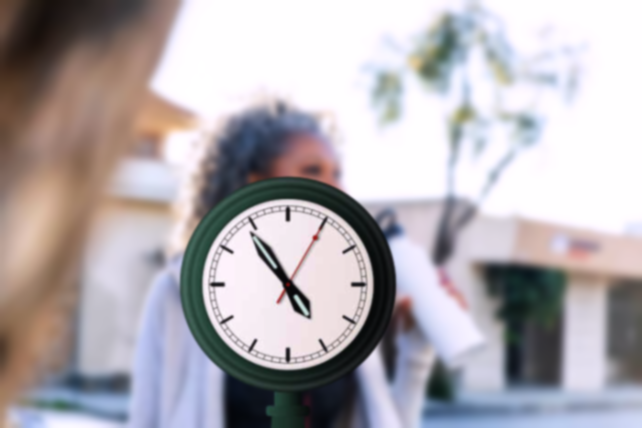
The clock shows 4 h 54 min 05 s
